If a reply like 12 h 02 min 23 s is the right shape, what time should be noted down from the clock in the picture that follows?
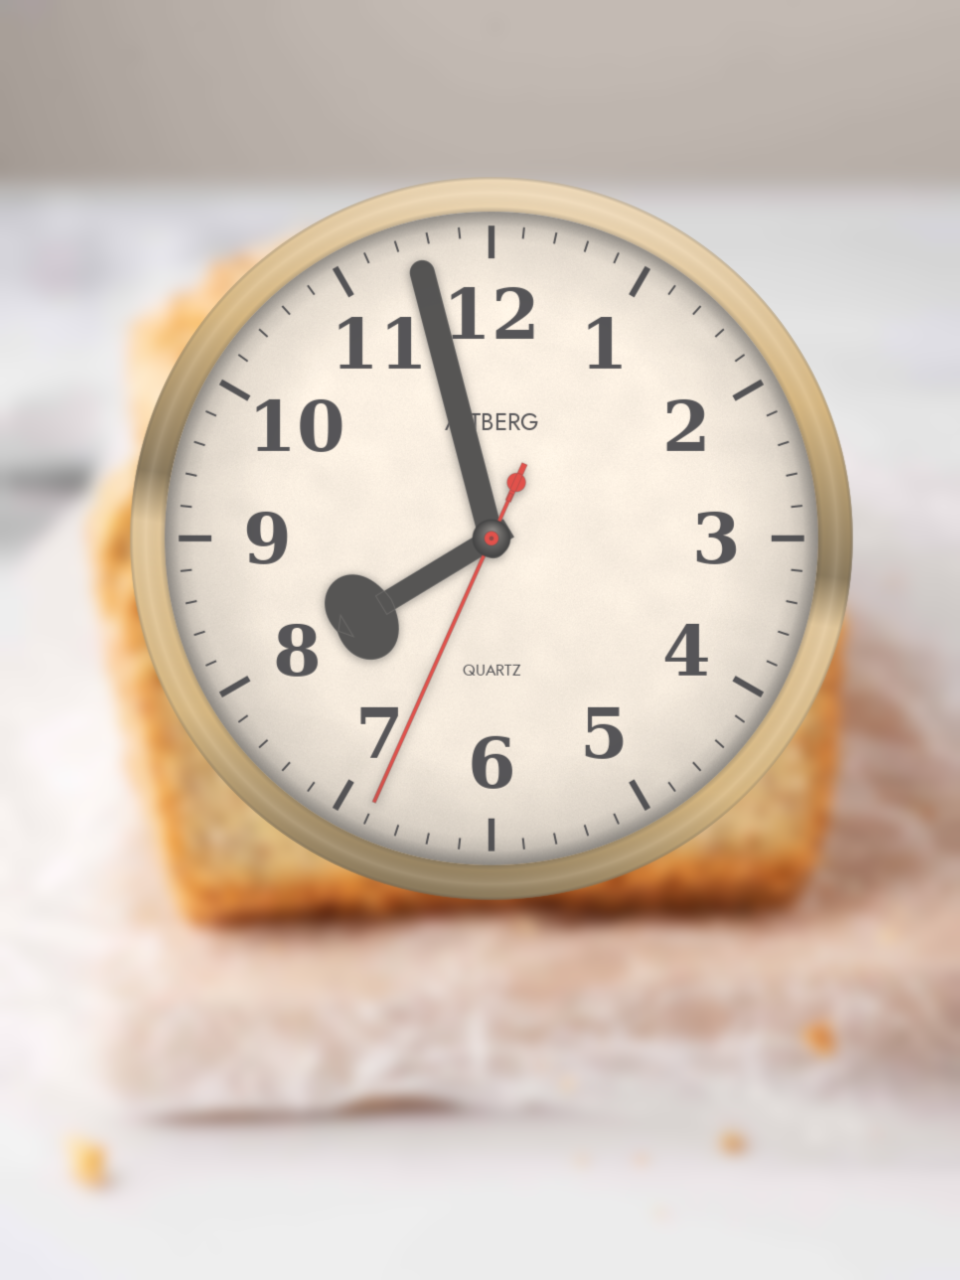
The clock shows 7 h 57 min 34 s
